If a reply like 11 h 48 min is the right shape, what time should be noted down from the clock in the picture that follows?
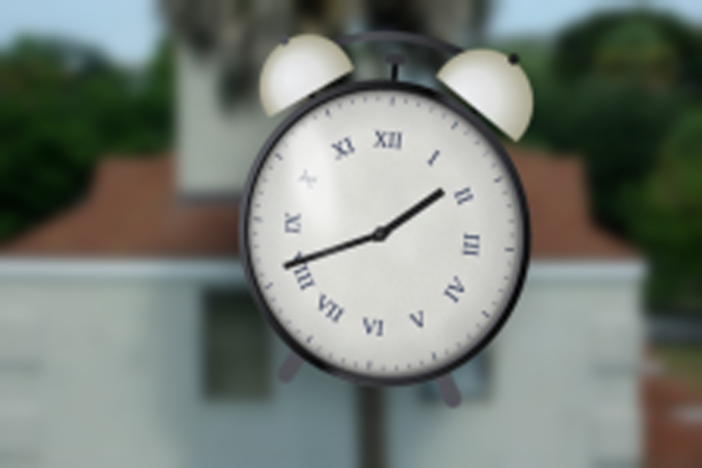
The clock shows 1 h 41 min
